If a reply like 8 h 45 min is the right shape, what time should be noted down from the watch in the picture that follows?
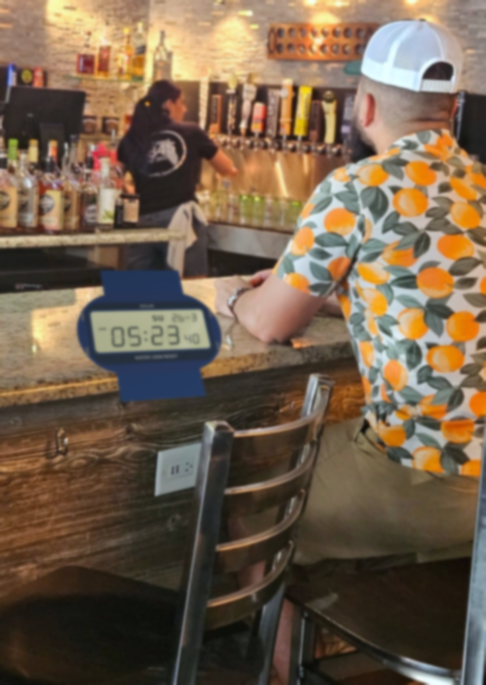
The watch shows 5 h 23 min
